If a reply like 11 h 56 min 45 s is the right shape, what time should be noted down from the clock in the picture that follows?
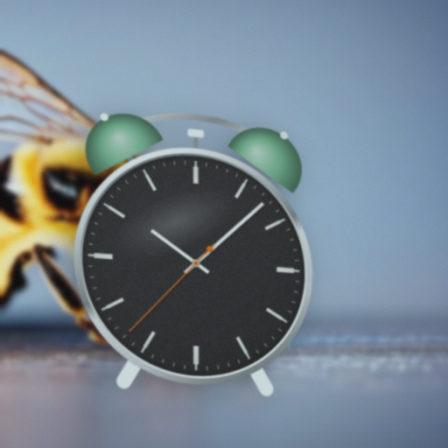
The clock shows 10 h 07 min 37 s
